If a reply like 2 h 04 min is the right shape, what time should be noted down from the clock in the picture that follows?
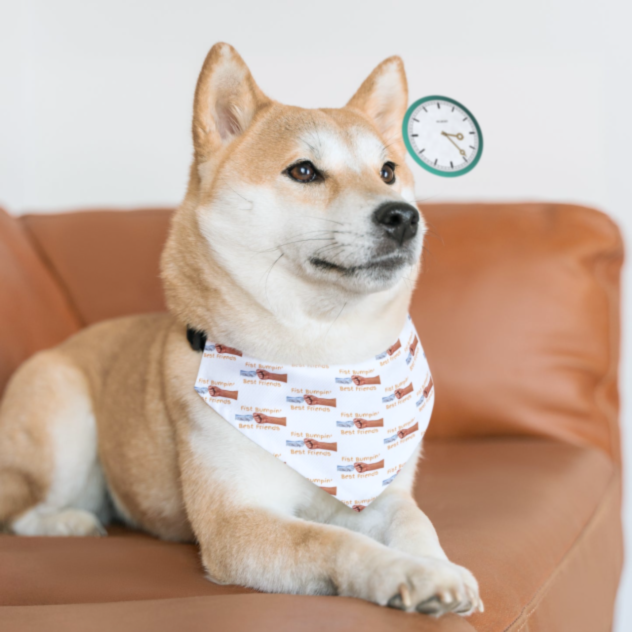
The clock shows 3 h 24 min
